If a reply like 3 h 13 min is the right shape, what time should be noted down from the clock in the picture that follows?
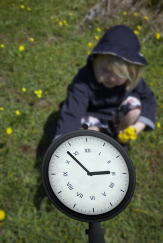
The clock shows 2 h 53 min
